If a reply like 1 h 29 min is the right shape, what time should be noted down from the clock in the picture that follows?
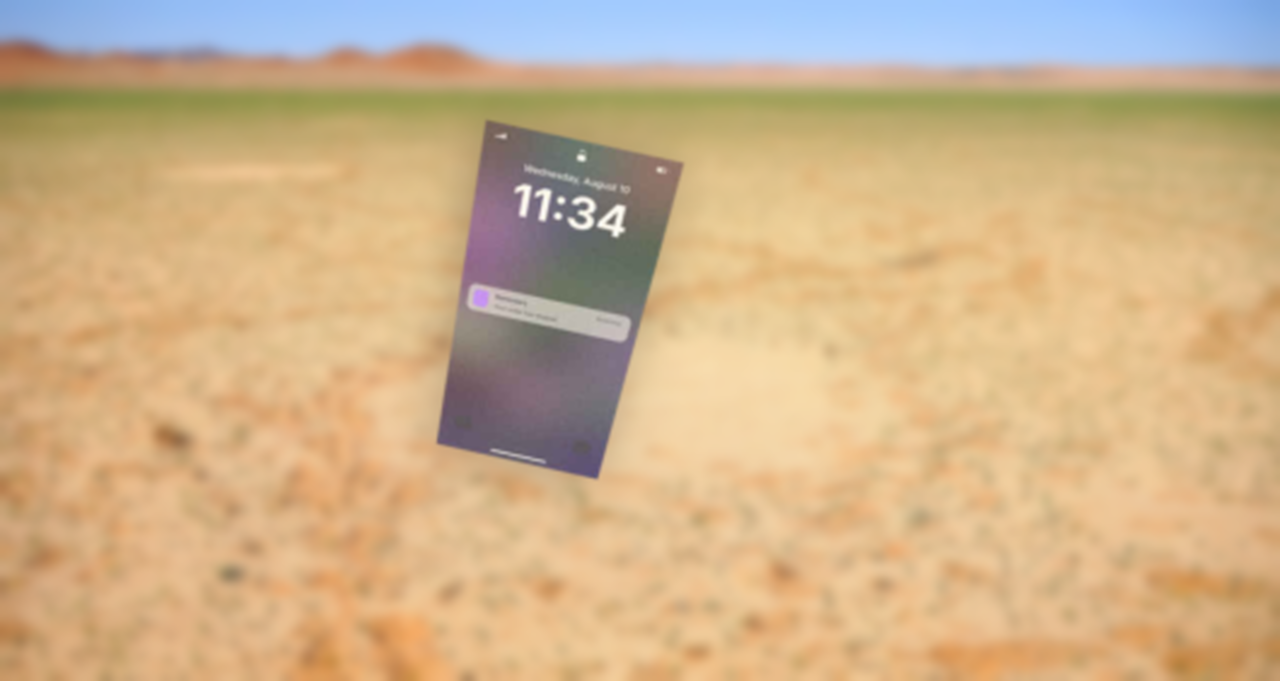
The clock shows 11 h 34 min
